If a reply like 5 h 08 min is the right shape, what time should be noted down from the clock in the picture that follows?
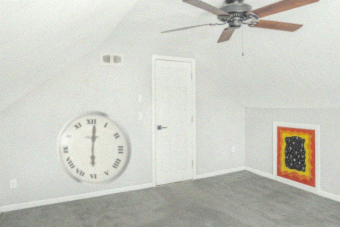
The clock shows 6 h 01 min
